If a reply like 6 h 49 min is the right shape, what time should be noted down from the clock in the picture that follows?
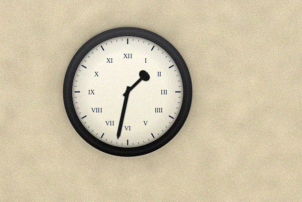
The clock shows 1 h 32 min
